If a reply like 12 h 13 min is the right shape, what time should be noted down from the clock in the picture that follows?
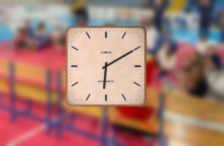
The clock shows 6 h 10 min
